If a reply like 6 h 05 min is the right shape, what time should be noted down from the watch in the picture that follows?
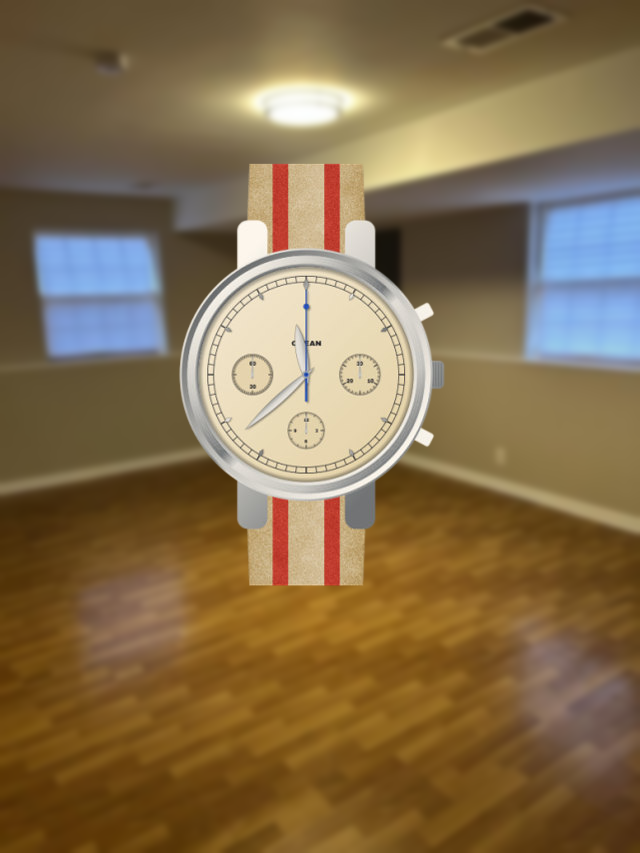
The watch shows 11 h 38 min
